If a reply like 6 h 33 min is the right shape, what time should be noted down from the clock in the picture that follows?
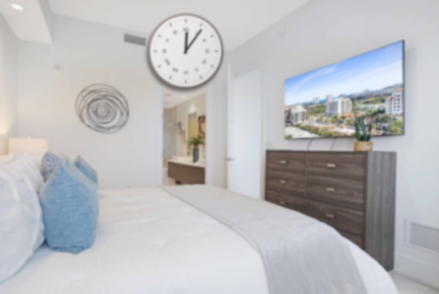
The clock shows 12 h 06 min
